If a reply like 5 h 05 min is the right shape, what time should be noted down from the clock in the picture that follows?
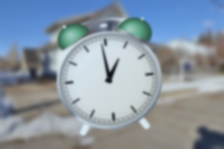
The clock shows 12 h 59 min
